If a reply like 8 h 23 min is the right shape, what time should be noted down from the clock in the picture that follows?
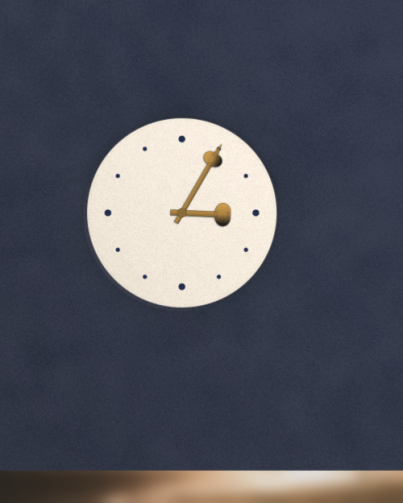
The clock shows 3 h 05 min
